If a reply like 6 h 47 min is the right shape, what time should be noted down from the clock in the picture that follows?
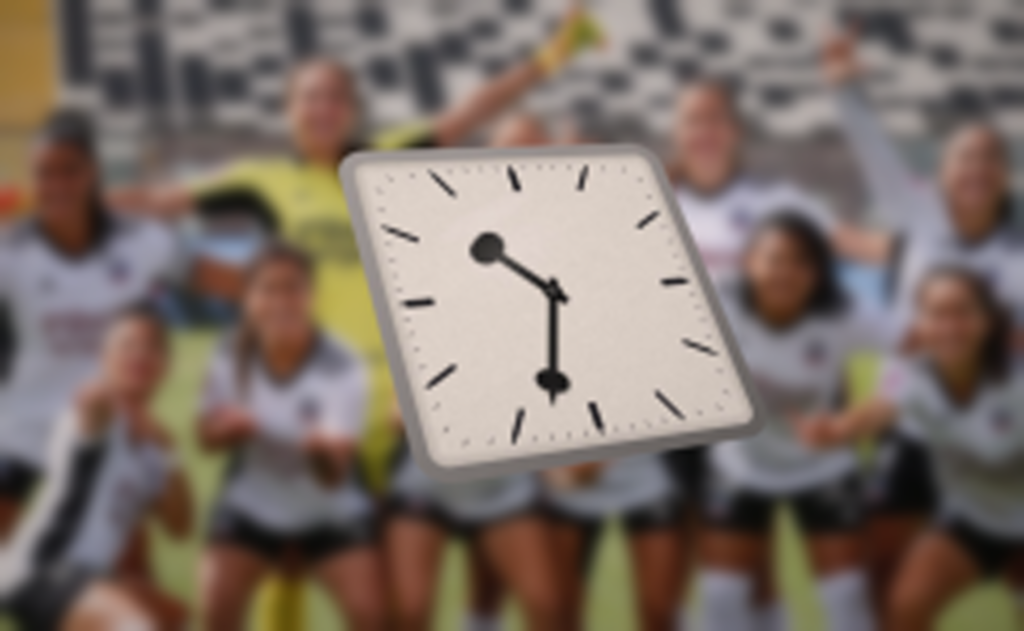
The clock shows 10 h 33 min
